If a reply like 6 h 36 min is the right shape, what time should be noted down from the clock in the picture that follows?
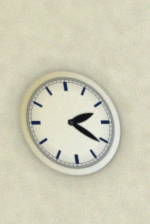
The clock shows 2 h 21 min
